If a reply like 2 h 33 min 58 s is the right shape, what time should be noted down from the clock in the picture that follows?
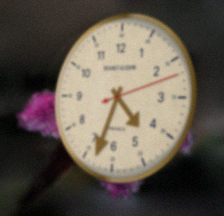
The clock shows 4 h 33 min 12 s
